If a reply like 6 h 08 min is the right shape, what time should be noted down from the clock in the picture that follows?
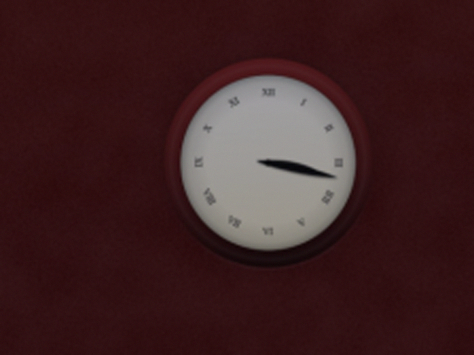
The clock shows 3 h 17 min
